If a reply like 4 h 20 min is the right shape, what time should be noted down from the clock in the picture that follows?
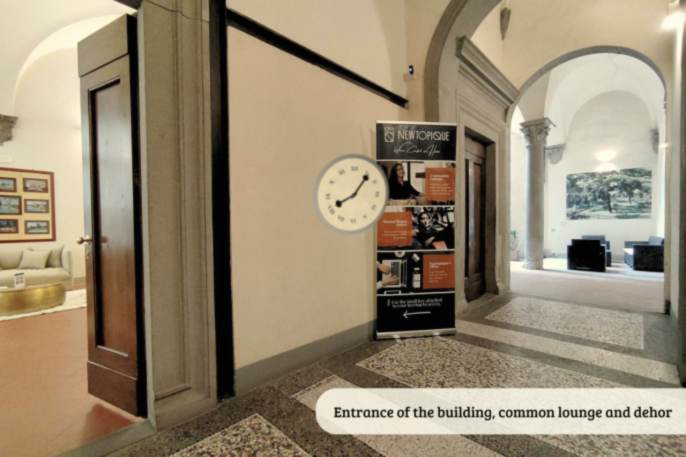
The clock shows 8 h 06 min
